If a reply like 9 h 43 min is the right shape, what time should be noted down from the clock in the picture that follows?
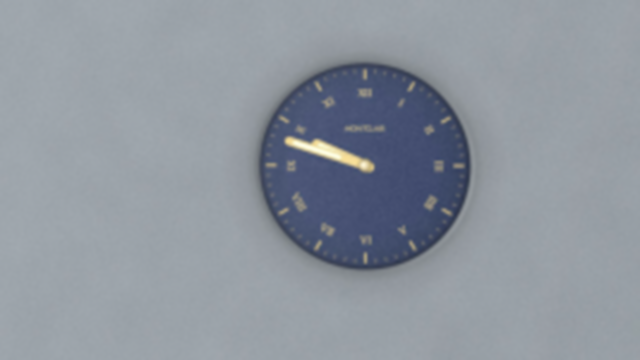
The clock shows 9 h 48 min
